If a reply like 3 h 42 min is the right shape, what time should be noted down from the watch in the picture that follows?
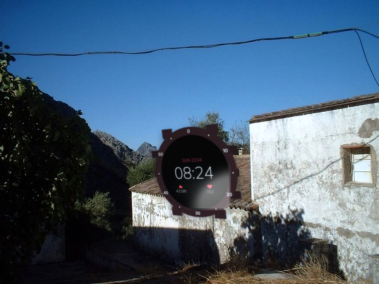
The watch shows 8 h 24 min
